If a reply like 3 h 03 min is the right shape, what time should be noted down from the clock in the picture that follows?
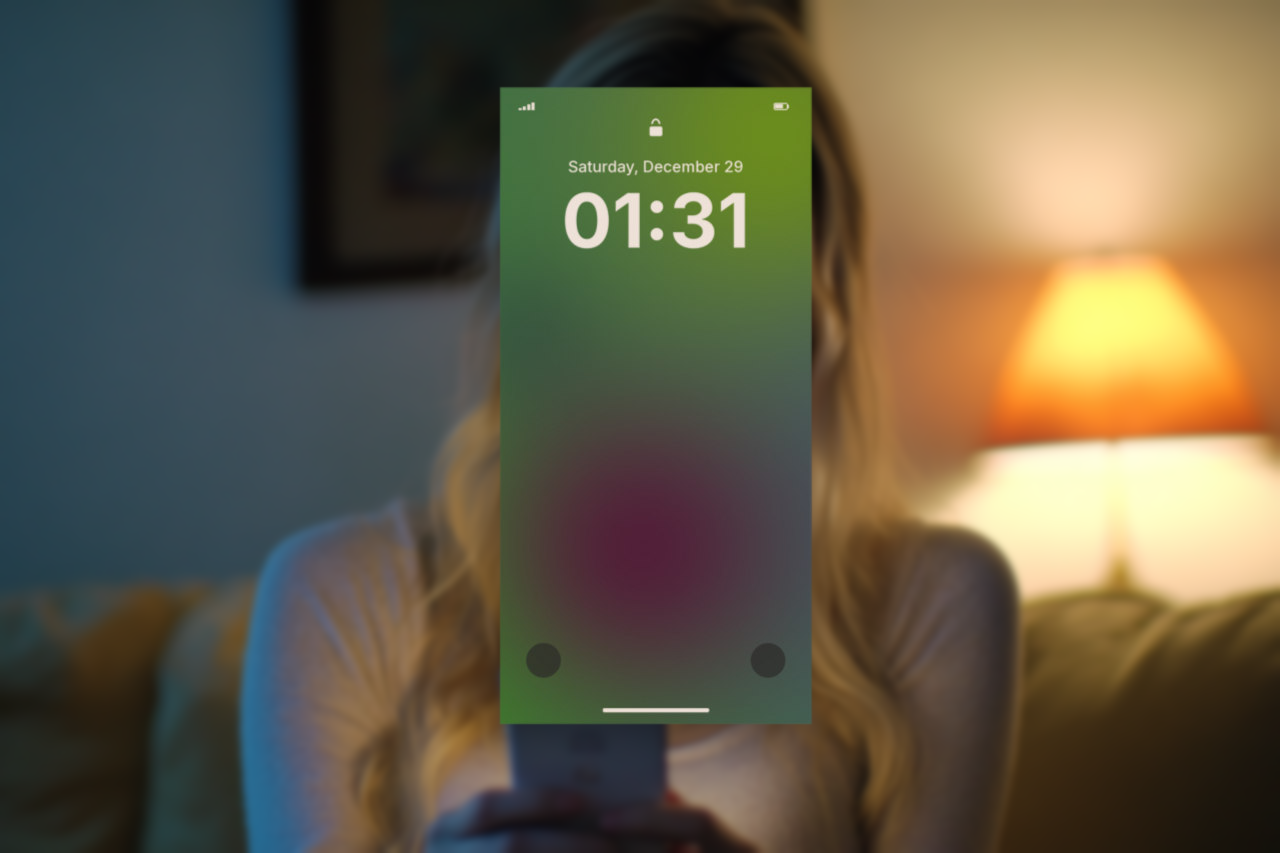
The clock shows 1 h 31 min
